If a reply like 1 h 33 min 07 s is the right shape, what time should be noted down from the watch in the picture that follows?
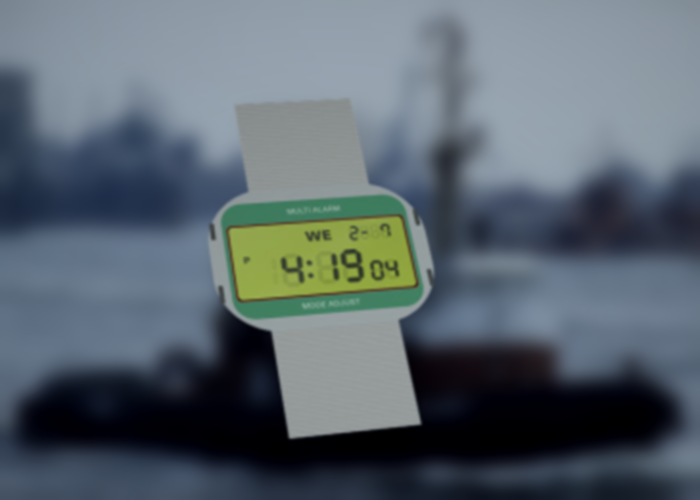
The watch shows 4 h 19 min 04 s
